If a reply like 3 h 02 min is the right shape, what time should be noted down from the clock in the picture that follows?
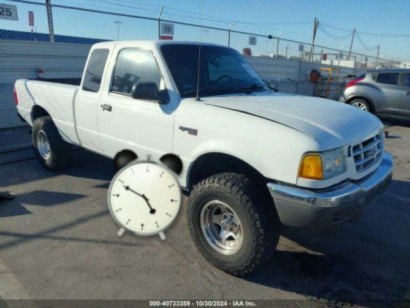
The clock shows 4 h 49 min
